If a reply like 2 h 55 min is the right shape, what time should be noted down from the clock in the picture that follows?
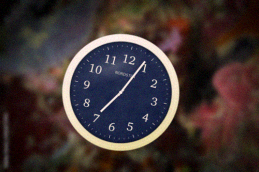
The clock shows 7 h 04 min
